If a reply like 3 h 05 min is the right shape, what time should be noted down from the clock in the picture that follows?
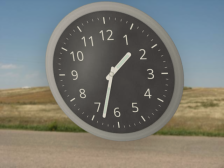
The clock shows 1 h 33 min
